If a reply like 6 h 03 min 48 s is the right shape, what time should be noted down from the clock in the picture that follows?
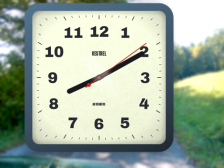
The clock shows 8 h 10 min 09 s
